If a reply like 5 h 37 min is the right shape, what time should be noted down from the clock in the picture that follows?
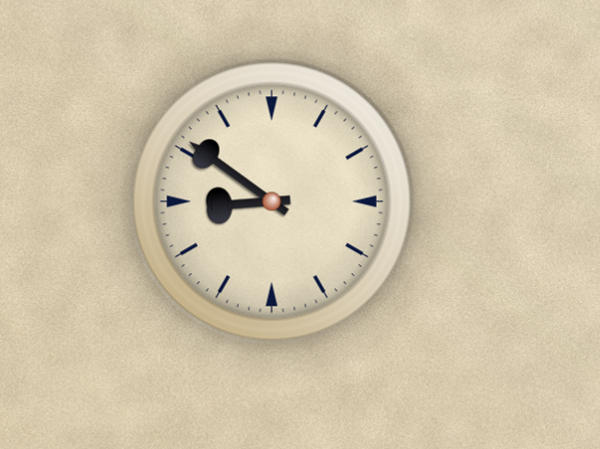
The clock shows 8 h 51 min
